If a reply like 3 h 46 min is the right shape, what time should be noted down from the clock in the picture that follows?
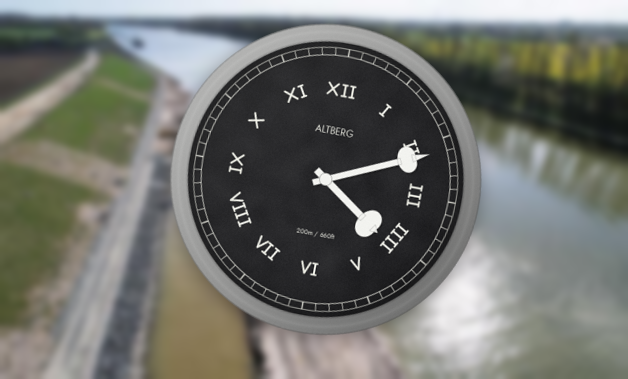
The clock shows 4 h 11 min
